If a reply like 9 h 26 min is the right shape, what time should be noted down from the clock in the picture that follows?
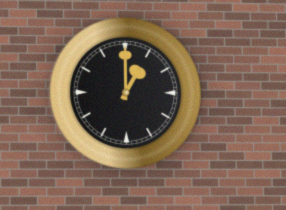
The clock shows 1 h 00 min
